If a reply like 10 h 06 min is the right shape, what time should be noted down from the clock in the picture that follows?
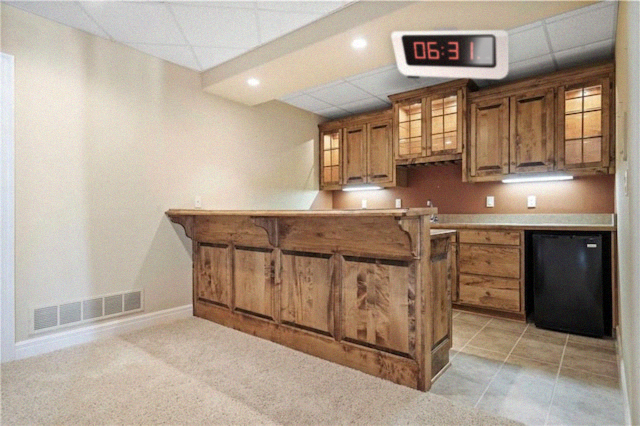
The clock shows 6 h 31 min
